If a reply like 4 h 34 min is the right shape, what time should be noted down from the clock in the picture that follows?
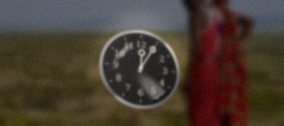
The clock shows 12 h 05 min
